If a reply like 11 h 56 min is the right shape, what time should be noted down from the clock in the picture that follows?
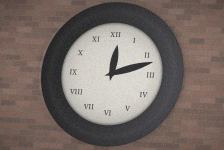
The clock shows 12 h 12 min
